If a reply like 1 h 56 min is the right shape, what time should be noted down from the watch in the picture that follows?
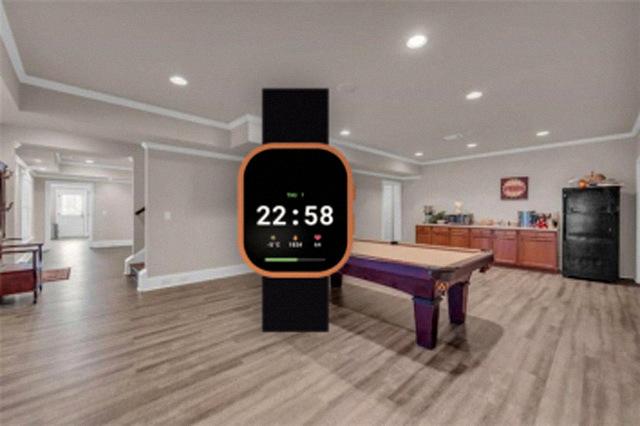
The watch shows 22 h 58 min
